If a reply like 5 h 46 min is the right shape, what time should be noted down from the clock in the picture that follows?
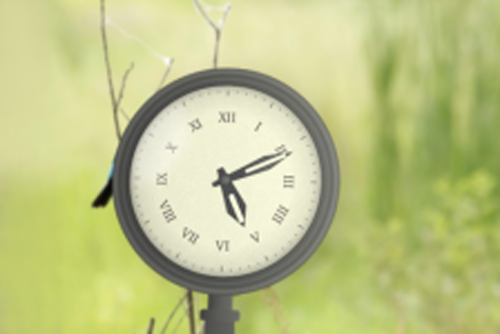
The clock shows 5 h 11 min
